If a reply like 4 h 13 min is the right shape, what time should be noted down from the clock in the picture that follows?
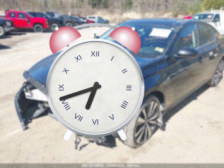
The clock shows 6 h 42 min
